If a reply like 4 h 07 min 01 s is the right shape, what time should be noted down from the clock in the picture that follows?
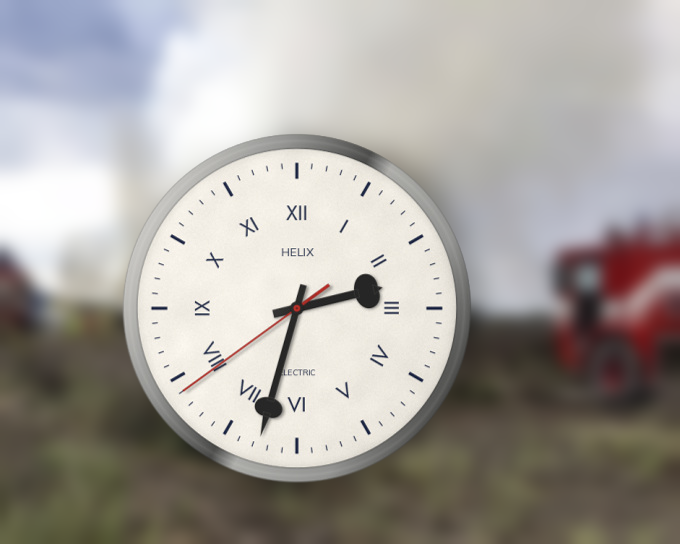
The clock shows 2 h 32 min 39 s
